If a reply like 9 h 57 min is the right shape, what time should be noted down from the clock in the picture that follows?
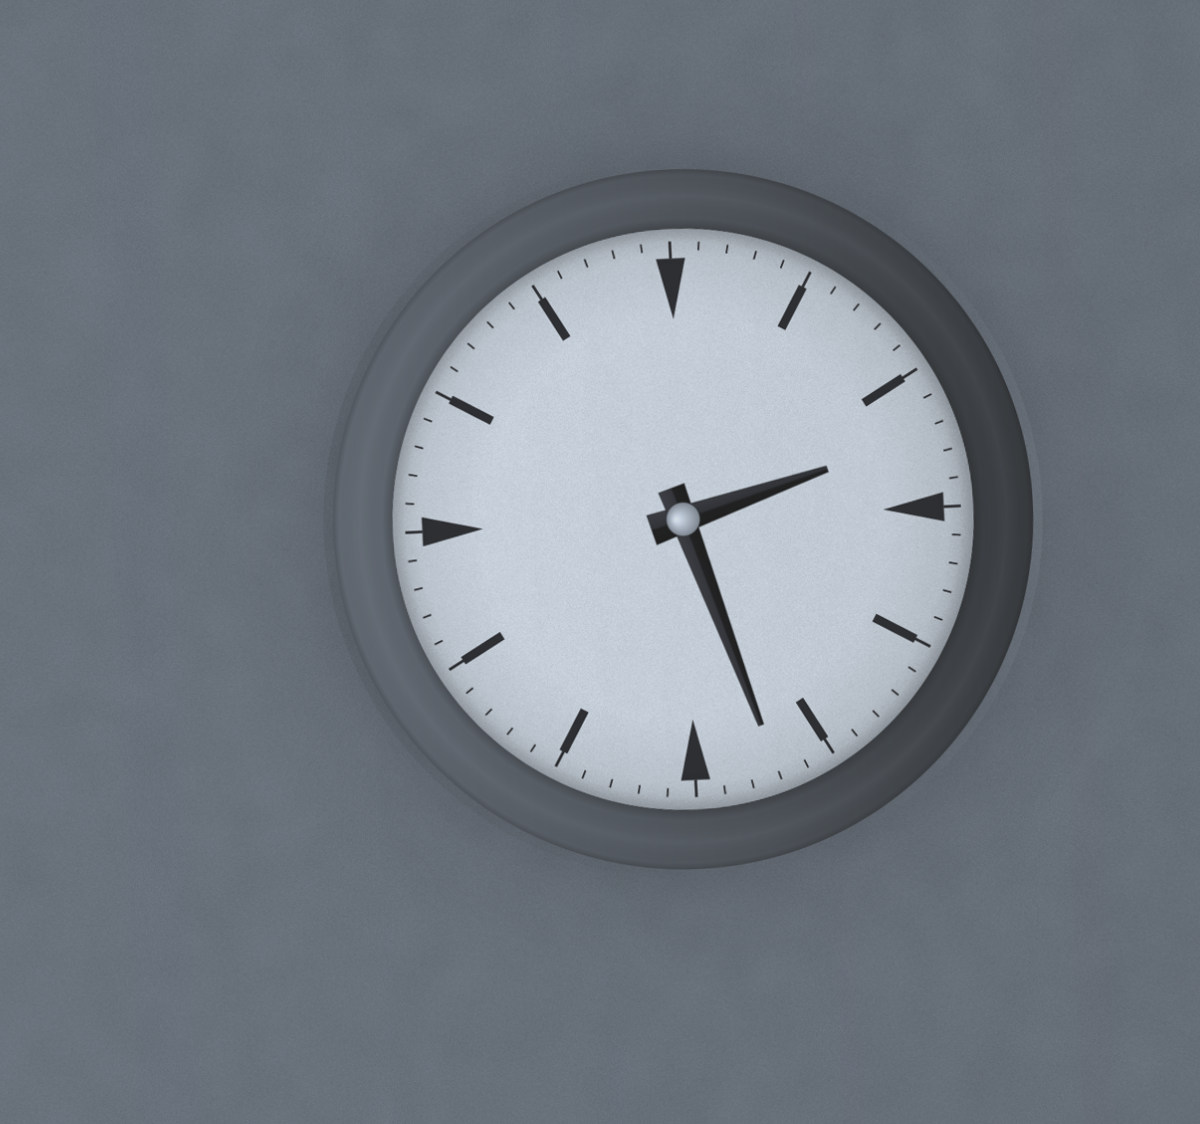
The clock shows 2 h 27 min
